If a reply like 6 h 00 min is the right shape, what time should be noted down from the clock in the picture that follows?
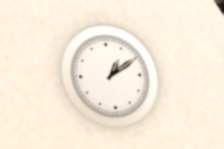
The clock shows 1 h 10 min
